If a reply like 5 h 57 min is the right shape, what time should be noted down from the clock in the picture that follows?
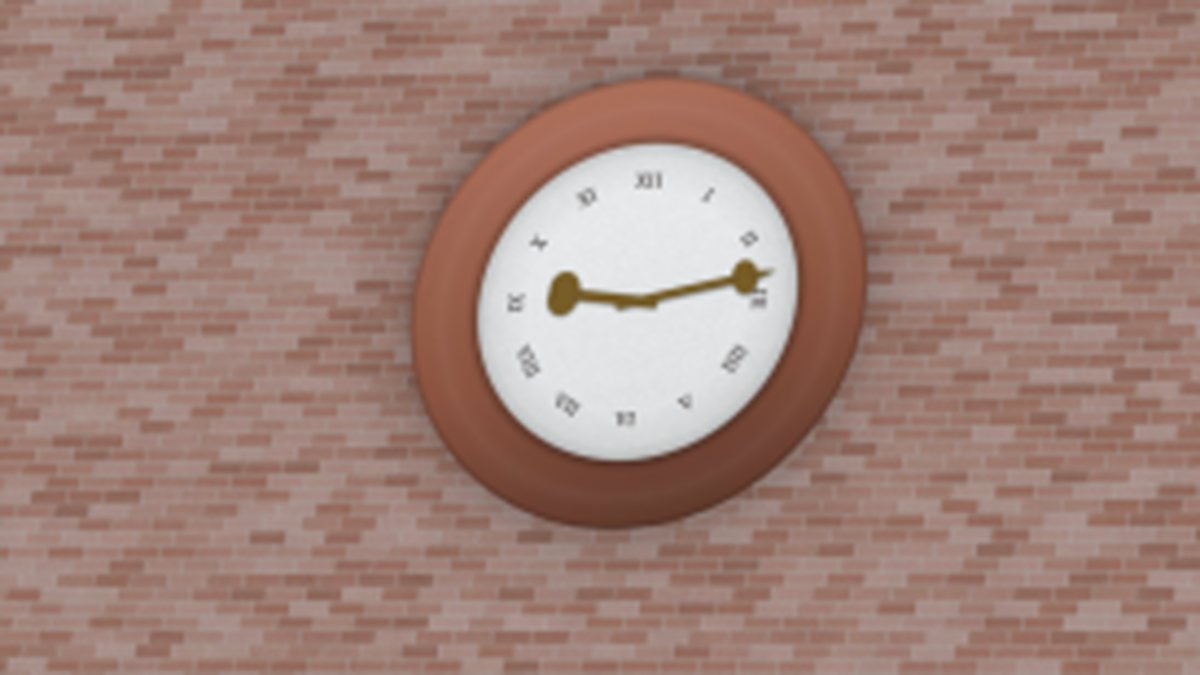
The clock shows 9 h 13 min
